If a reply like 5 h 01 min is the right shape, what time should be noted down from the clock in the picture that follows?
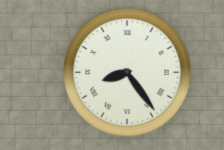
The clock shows 8 h 24 min
